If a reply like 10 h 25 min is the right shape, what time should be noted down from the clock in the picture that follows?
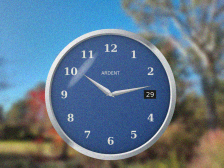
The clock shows 10 h 13 min
